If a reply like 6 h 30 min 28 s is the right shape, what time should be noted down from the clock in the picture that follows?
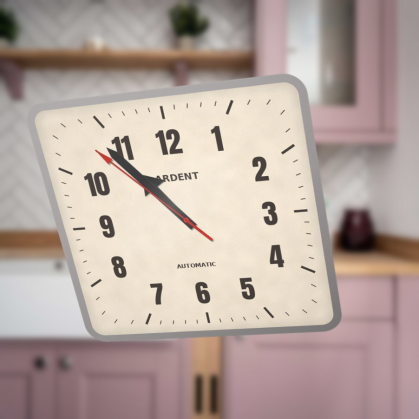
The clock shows 10 h 53 min 53 s
